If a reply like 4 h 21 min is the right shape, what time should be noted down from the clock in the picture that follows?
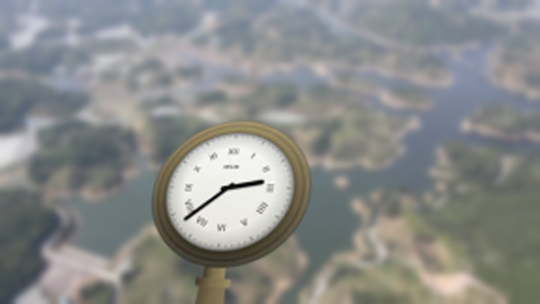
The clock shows 2 h 38 min
